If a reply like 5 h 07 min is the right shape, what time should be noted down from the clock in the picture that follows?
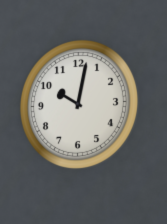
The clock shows 10 h 02 min
